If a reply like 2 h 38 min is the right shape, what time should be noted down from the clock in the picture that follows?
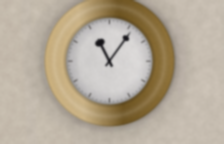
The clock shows 11 h 06 min
